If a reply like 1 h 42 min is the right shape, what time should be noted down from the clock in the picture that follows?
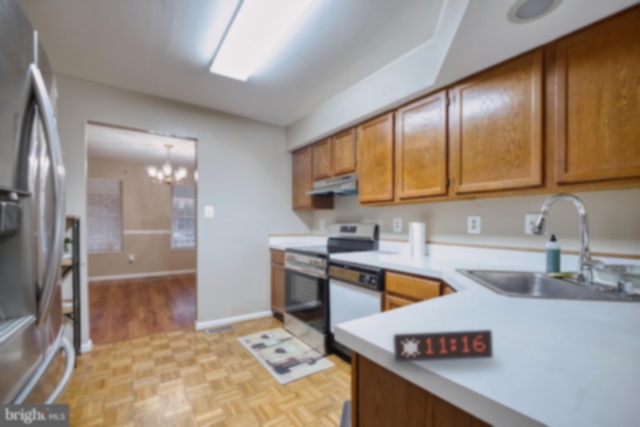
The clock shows 11 h 16 min
